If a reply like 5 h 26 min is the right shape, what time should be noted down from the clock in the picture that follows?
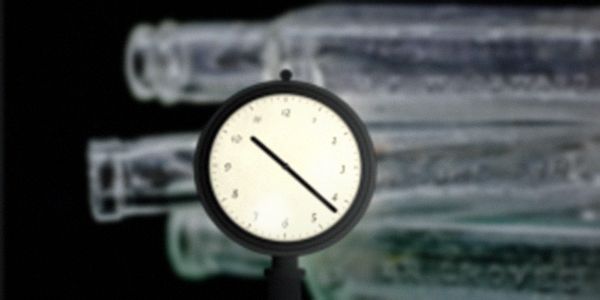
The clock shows 10 h 22 min
